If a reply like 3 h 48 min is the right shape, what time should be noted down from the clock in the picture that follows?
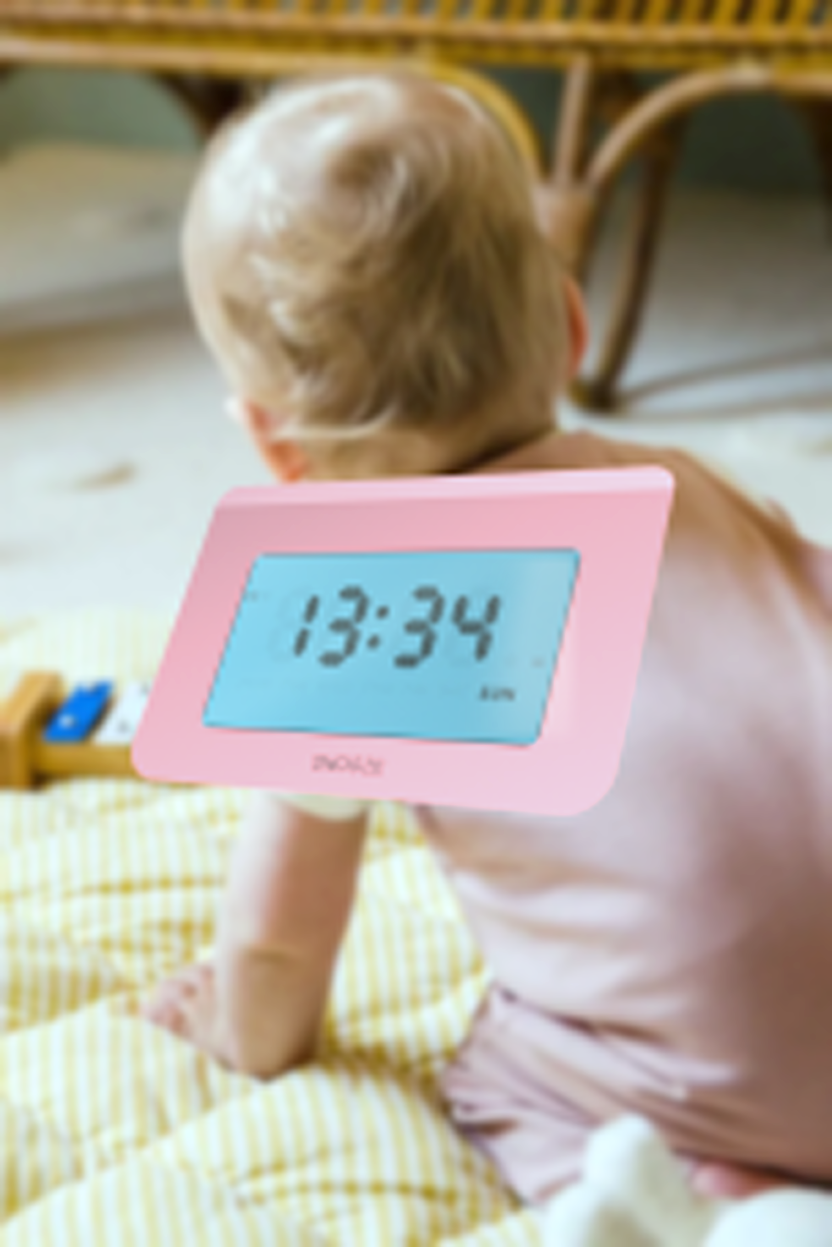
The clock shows 13 h 34 min
